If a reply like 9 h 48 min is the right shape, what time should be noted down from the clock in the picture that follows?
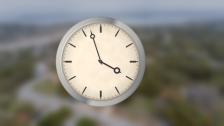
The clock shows 3 h 57 min
